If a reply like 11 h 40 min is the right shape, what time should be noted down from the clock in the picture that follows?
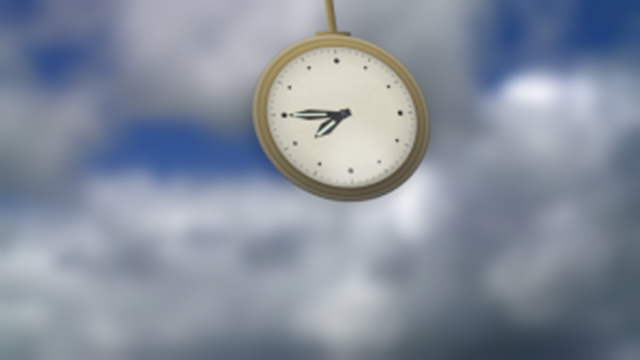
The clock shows 7 h 45 min
